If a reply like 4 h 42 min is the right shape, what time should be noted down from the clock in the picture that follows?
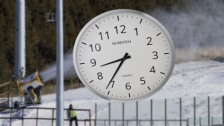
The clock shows 8 h 36 min
